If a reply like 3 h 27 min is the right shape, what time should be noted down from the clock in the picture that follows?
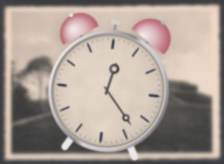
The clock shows 12 h 23 min
